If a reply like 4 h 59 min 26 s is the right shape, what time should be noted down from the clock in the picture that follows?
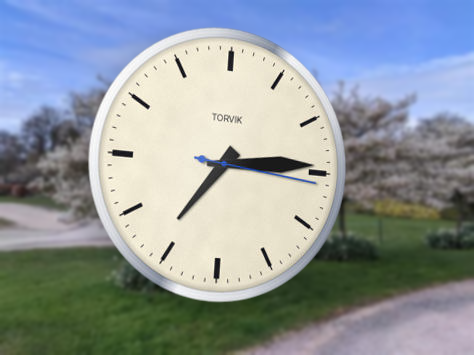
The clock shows 7 h 14 min 16 s
